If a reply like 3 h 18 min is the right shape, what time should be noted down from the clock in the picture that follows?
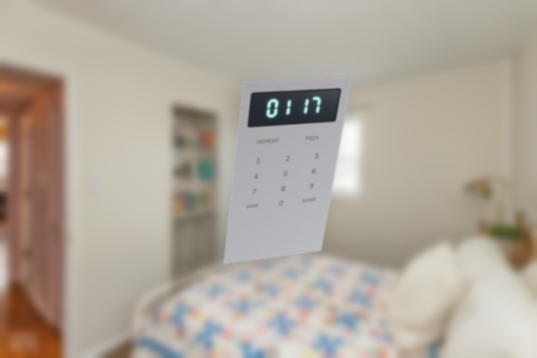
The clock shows 1 h 17 min
